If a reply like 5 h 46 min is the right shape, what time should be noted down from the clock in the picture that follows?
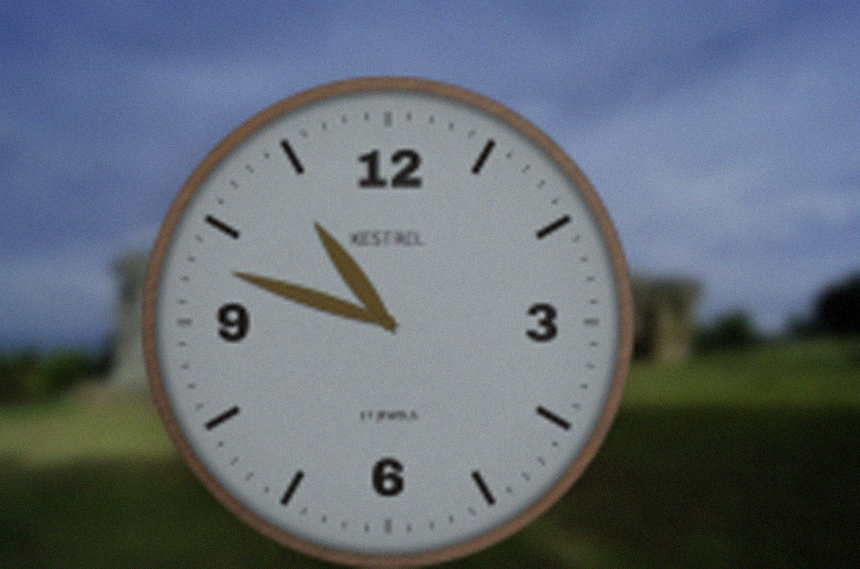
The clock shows 10 h 48 min
